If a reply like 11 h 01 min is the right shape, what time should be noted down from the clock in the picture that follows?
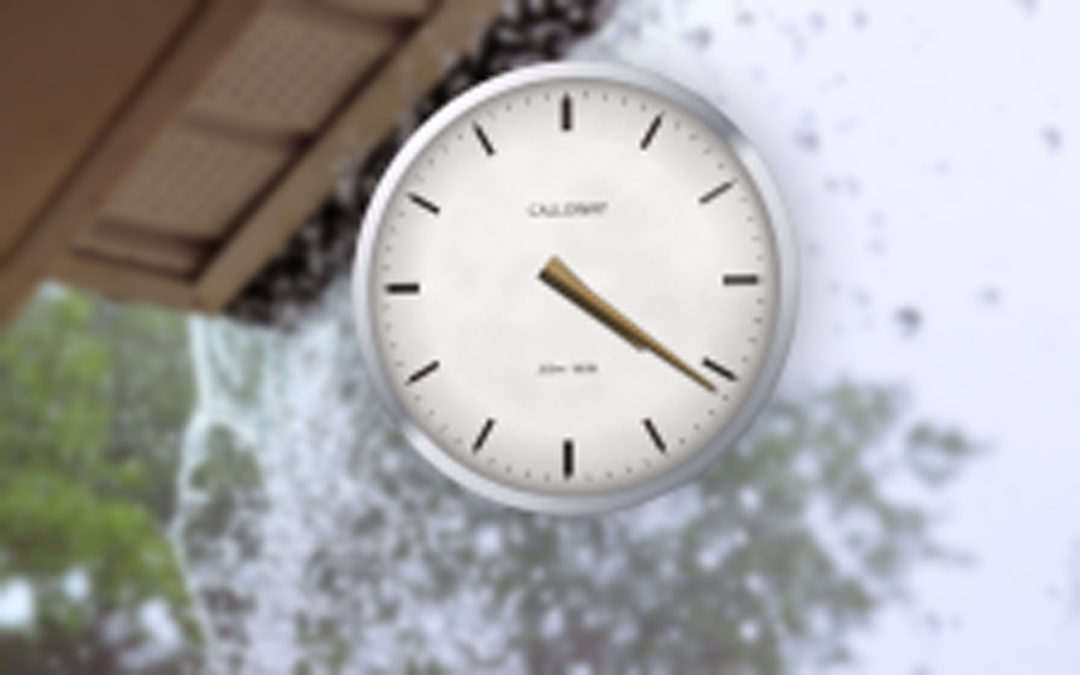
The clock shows 4 h 21 min
